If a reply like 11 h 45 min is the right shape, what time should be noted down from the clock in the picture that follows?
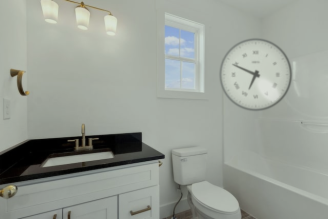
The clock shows 6 h 49 min
